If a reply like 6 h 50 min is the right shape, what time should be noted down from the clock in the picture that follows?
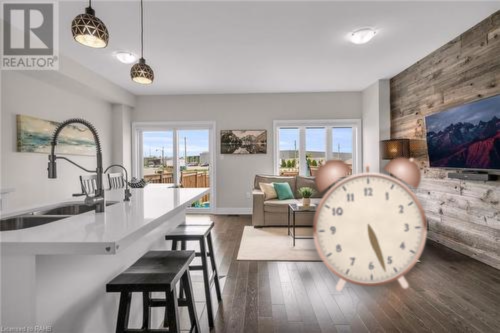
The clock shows 5 h 27 min
